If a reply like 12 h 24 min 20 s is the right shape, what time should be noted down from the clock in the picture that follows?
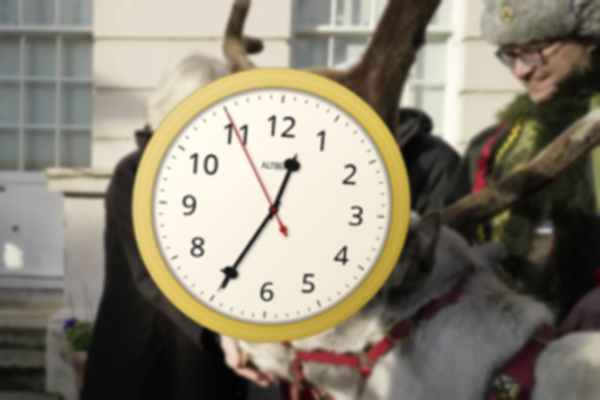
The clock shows 12 h 34 min 55 s
